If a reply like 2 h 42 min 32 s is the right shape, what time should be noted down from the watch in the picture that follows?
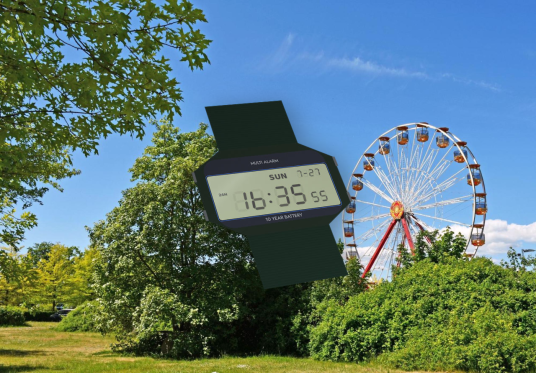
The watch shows 16 h 35 min 55 s
